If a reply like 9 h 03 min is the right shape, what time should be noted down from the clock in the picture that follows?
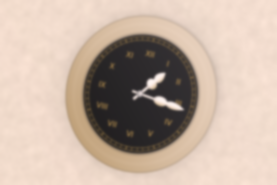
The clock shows 1 h 16 min
